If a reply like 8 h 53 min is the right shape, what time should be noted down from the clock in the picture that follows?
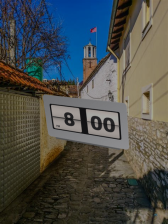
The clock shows 8 h 00 min
